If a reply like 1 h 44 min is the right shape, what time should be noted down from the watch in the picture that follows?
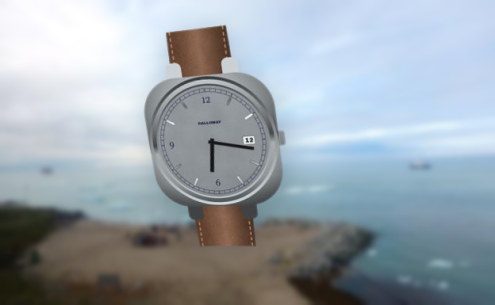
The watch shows 6 h 17 min
